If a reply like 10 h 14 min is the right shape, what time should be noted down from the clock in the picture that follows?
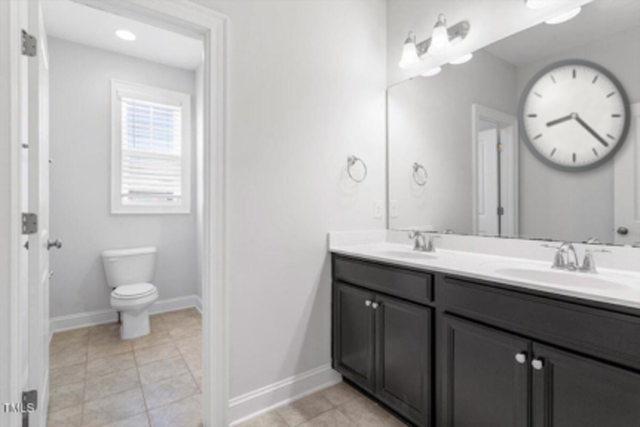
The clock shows 8 h 22 min
